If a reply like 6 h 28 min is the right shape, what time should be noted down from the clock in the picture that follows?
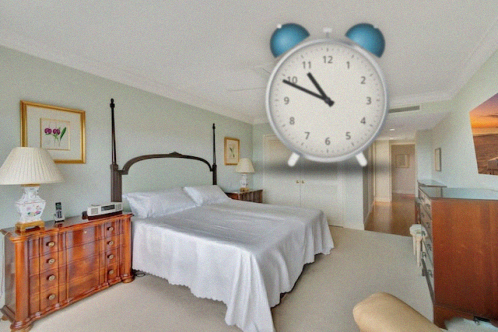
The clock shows 10 h 49 min
